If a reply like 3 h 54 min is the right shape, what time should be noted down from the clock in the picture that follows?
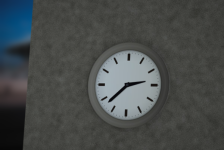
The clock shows 2 h 38 min
